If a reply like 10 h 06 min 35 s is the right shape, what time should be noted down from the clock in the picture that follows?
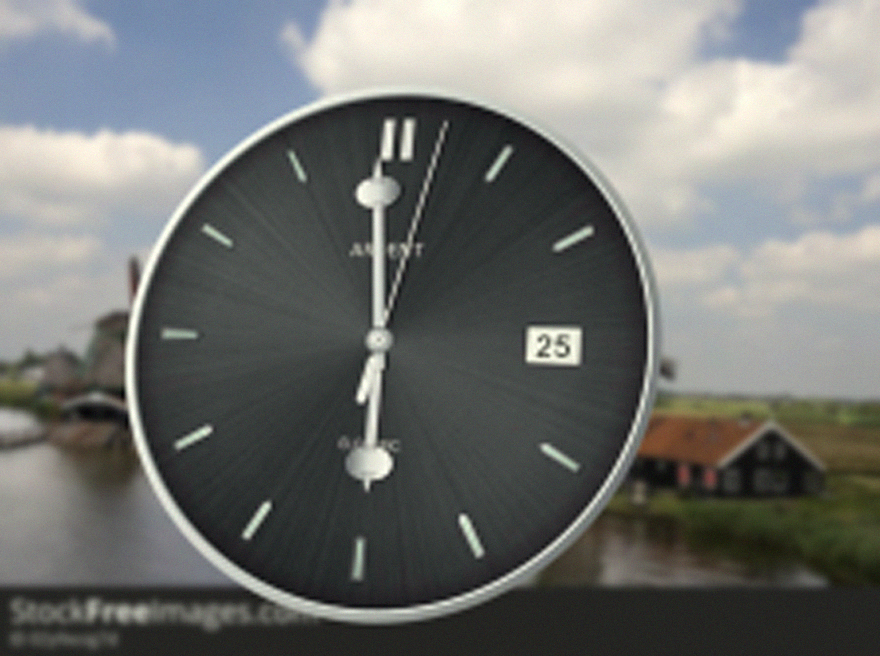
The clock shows 5 h 59 min 02 s
